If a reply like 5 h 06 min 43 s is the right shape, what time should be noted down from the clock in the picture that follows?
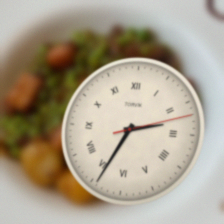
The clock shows 2 h 34 min 12 s
